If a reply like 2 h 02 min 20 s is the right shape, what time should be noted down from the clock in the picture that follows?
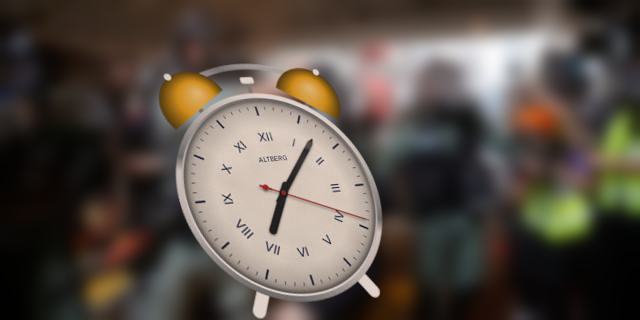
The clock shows 7 h 07 min 19 s
